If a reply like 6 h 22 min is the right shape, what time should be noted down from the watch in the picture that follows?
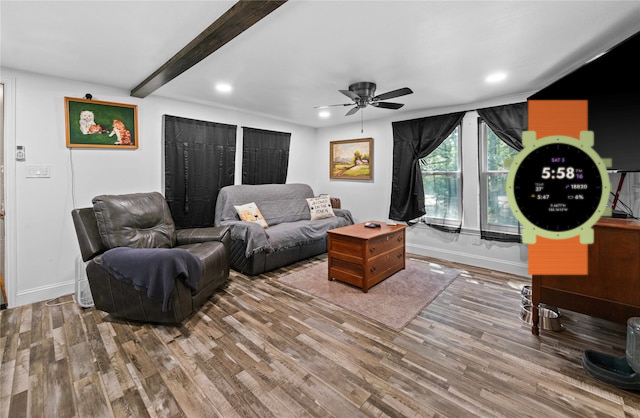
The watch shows 5 h 58 min
